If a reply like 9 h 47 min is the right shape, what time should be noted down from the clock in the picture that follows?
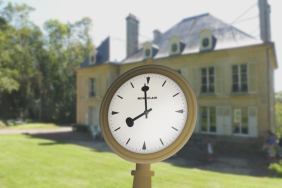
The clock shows 7 h 59 min
